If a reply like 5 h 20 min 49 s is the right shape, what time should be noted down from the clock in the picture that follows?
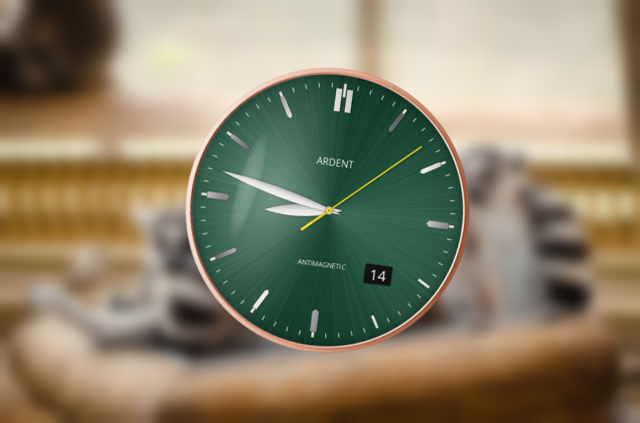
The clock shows 8 h 47 min 08 s
